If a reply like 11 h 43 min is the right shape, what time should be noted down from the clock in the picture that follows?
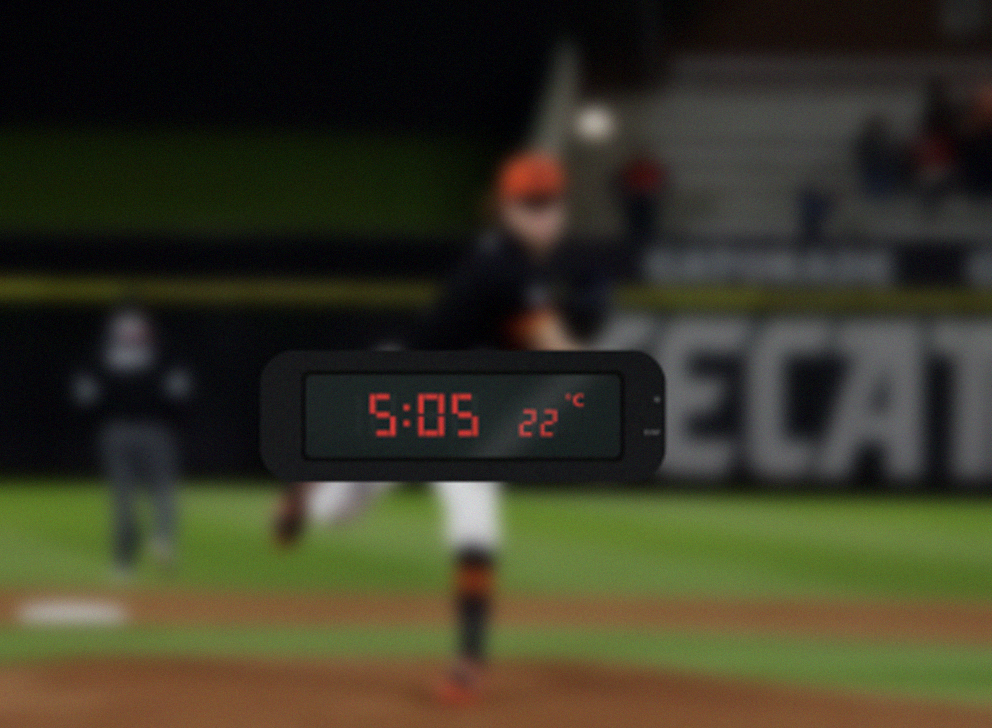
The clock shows 5 h 05 min
